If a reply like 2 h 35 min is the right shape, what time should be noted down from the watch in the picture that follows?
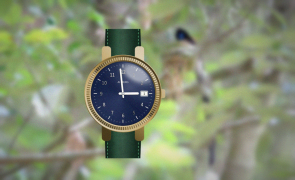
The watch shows 2 h 59 min
